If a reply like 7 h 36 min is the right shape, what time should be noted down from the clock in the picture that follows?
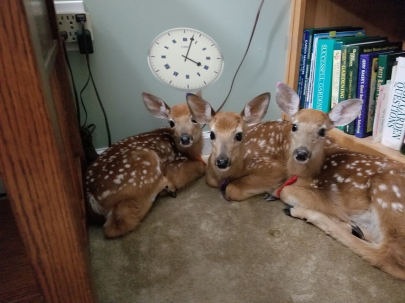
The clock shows 4 h 03 min
